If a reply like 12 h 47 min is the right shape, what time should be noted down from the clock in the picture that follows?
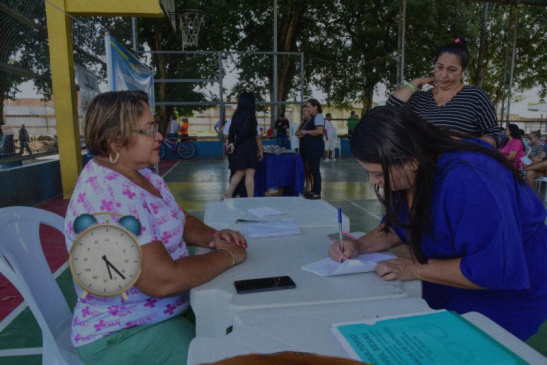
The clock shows 5 h 22 min
